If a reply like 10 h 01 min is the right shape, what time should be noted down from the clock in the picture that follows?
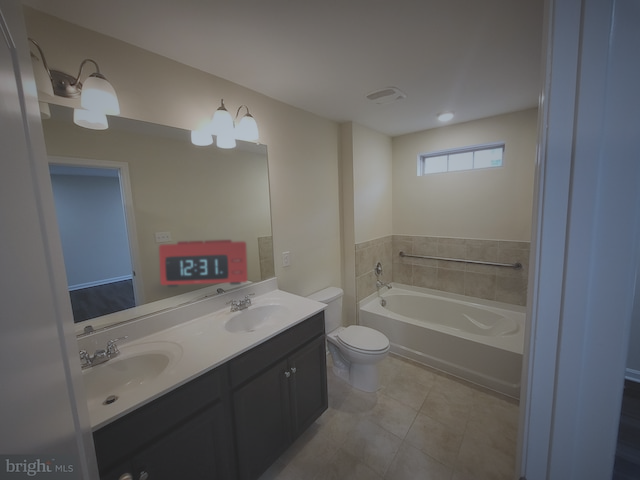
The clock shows 12 h 31 min
